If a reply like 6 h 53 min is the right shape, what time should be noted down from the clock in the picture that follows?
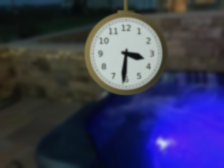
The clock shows 3 h 31 min
